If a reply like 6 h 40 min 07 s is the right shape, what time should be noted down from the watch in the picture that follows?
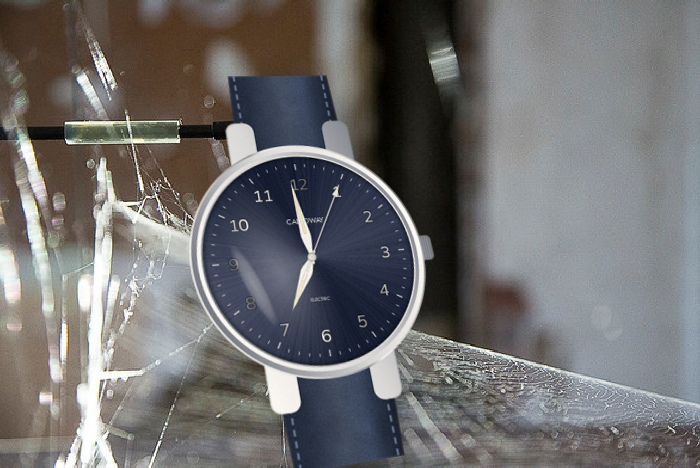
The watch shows 6 h 59 min 05 s
